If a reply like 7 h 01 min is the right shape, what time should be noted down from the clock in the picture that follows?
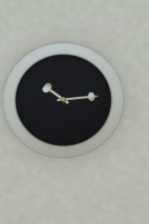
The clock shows 10 h 14 min
